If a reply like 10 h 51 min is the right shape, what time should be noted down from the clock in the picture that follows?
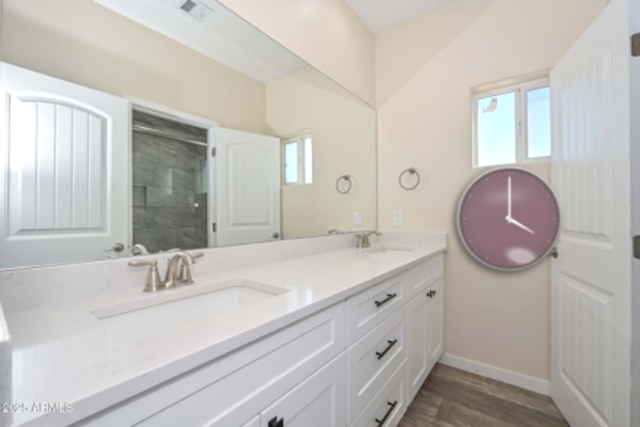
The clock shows 4 h 00 min
